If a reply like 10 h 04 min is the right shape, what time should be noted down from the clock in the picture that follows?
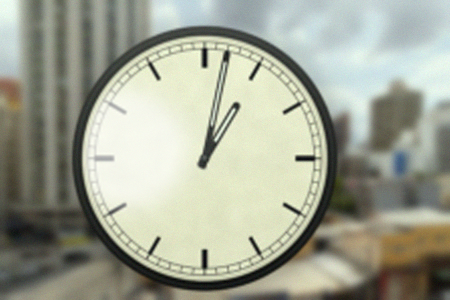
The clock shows 1 h 02 min
